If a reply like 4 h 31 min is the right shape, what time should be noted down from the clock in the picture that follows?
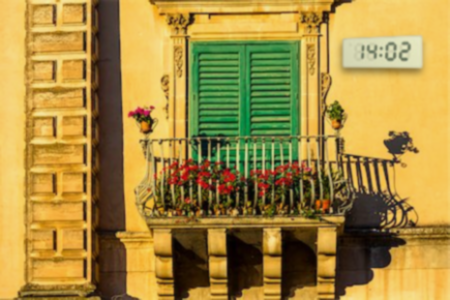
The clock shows 14 h 02 min
